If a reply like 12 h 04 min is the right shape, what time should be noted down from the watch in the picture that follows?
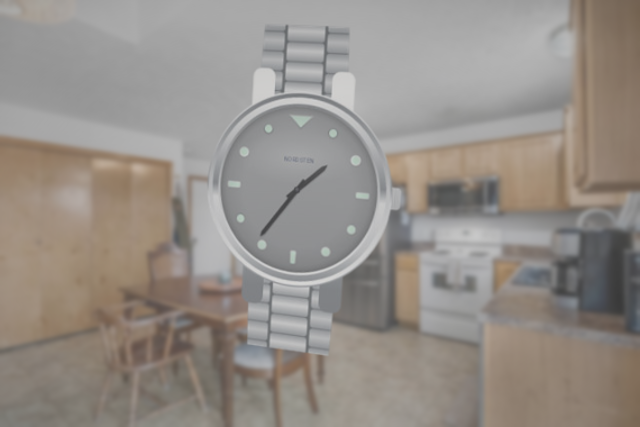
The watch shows 1 h 36 min
